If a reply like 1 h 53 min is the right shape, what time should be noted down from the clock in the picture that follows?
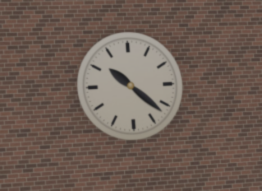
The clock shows 10 h 22 min
